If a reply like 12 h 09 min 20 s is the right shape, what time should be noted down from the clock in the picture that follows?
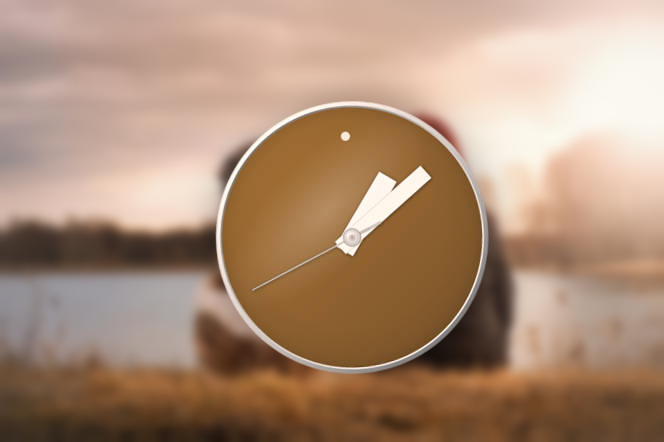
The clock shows 1 h 08 min 41 s
